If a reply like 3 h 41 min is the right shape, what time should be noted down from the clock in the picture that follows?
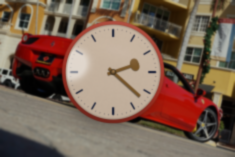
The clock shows 2 h 22 min
